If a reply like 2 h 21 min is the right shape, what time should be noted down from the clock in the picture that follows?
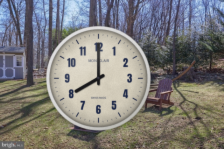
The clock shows 8 h 00 min
